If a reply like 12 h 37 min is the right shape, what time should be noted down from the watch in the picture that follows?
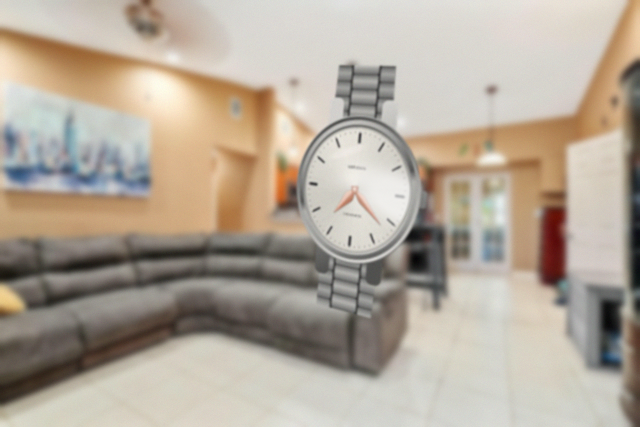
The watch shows 7 h 22 min
